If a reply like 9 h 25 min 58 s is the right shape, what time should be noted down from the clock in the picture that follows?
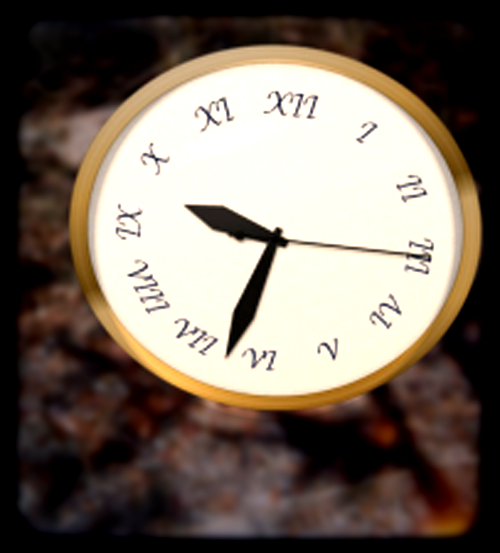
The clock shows 9 h 32 min 15 s
